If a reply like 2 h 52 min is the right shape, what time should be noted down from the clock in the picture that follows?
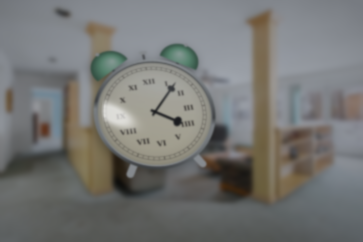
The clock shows 4 h 07 min
